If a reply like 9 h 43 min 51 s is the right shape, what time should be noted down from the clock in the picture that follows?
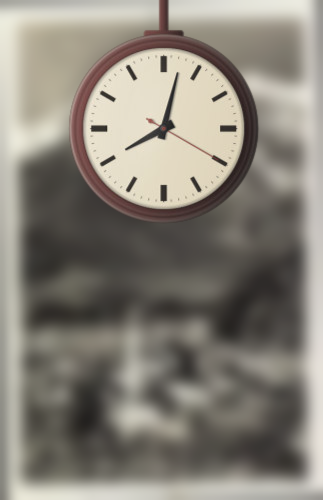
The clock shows 8 h 02 min 20 s
